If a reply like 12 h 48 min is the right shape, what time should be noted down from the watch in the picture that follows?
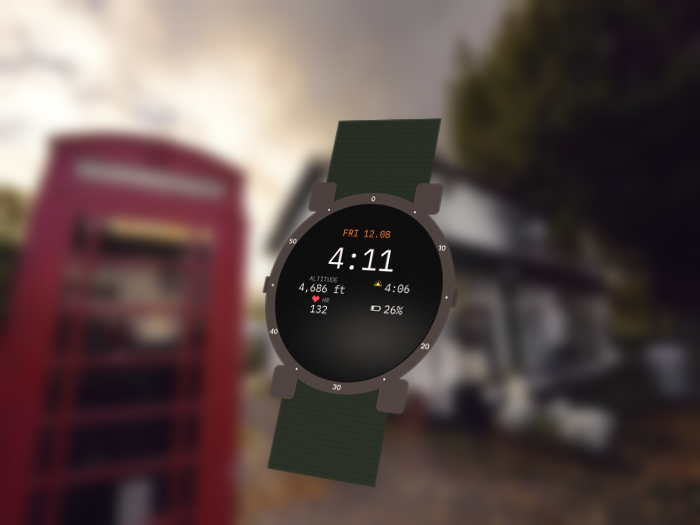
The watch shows 4 h 11 min
